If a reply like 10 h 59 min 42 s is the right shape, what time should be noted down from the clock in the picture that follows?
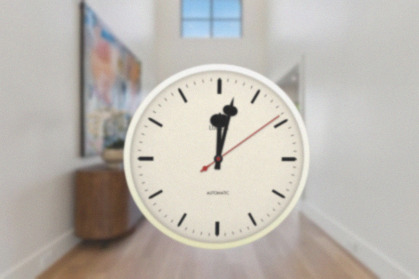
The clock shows 12 h 02 min 09 s
